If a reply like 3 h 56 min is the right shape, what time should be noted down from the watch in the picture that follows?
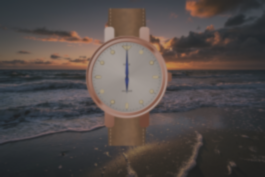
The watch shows 6 h 00 min
